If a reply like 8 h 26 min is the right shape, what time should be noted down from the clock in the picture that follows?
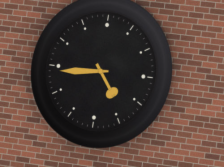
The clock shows 4 h 44 min
